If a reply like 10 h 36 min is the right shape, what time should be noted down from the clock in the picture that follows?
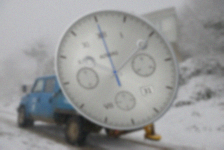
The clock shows 10 h 10 min
